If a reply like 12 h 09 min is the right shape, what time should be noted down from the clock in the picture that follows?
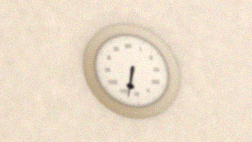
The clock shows 6 h 33 min
